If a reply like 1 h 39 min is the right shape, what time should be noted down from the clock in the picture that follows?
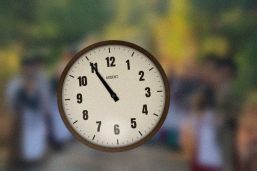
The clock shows 10 h 55 min
